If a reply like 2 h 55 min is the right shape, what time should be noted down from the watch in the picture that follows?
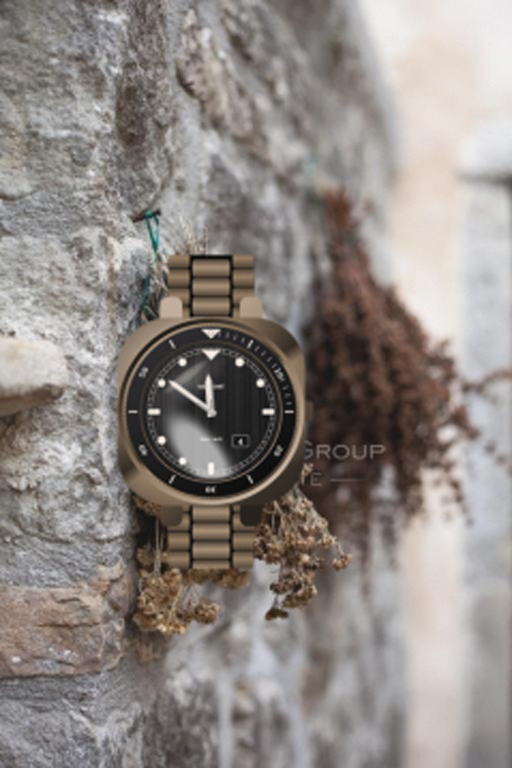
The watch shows 11 h 51 min
